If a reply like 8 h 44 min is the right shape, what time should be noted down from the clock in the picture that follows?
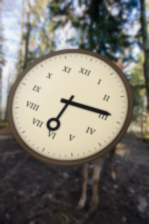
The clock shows 6 h 14 min
